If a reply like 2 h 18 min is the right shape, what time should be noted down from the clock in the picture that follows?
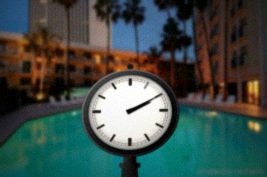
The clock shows 2 h 10 min
